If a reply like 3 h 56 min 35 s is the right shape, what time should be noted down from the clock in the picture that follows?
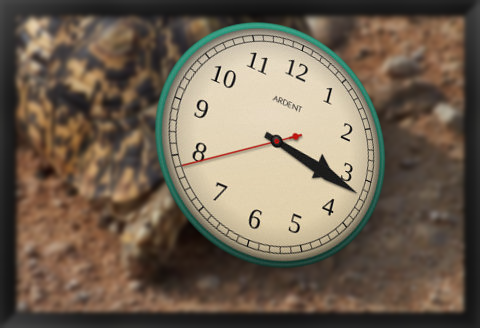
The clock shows 3 h 16 min 39 s
